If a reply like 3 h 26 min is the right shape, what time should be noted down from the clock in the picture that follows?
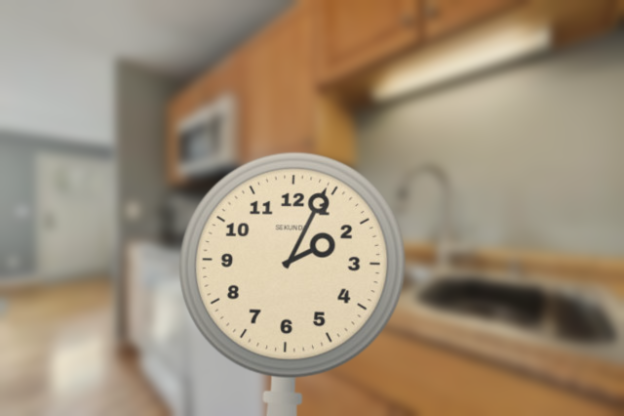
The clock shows 2 h 04 min
